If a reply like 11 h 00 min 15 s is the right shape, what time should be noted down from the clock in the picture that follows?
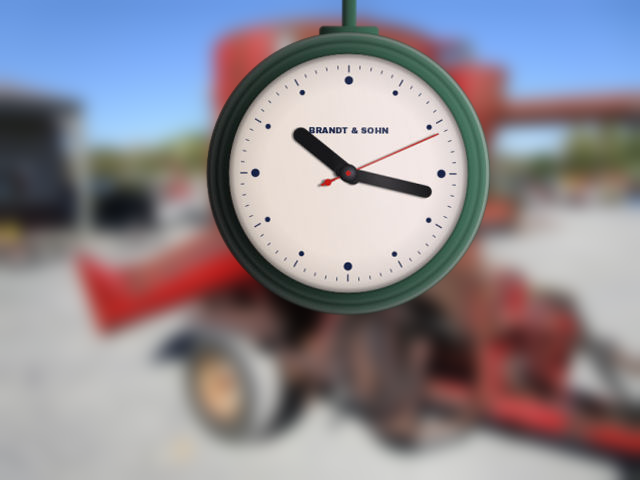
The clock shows 10 h 17 min 11 s
